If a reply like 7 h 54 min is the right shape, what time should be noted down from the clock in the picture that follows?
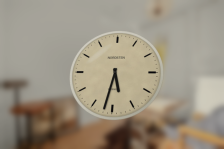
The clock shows 5 h 32 min
